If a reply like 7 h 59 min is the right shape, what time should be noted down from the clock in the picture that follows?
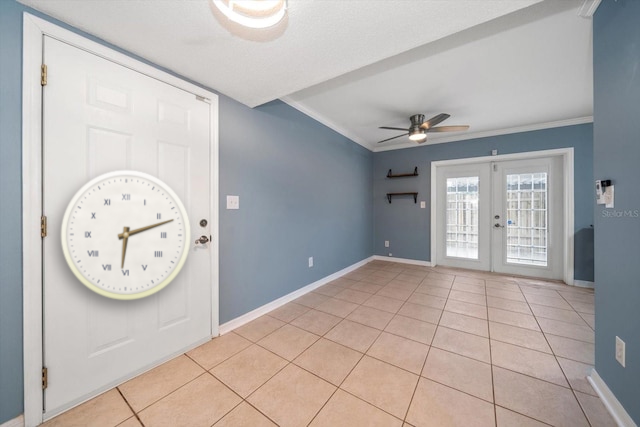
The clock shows 6 h 12 min
